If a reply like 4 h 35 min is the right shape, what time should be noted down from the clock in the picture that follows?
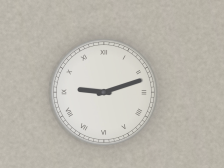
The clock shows 9 h 12 min
